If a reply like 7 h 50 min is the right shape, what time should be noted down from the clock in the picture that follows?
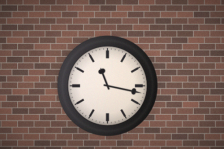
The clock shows 11 h 17 min
